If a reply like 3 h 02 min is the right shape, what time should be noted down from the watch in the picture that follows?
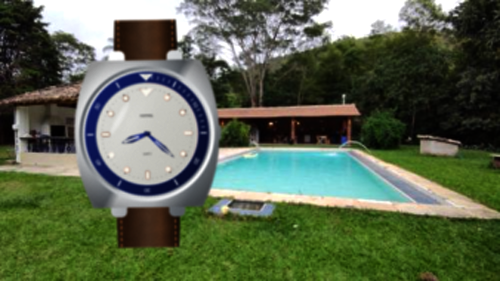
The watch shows 8 h 22 min
